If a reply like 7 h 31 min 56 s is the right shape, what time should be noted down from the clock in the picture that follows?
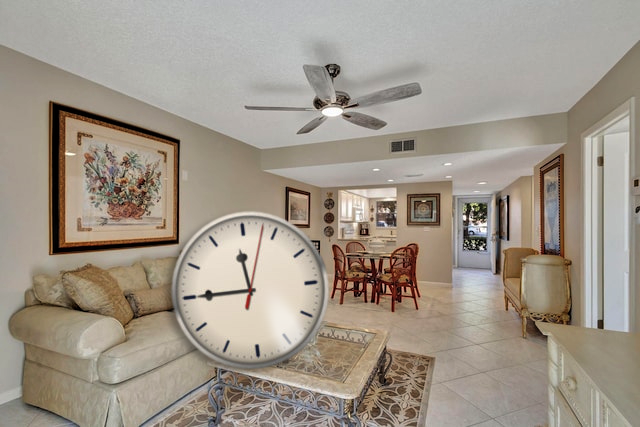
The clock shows 11 h 45 min 03 s
